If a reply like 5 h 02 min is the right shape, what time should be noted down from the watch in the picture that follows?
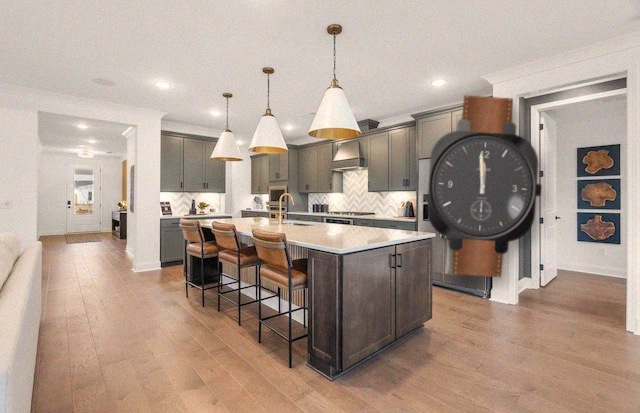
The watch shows 11 h 59 min
